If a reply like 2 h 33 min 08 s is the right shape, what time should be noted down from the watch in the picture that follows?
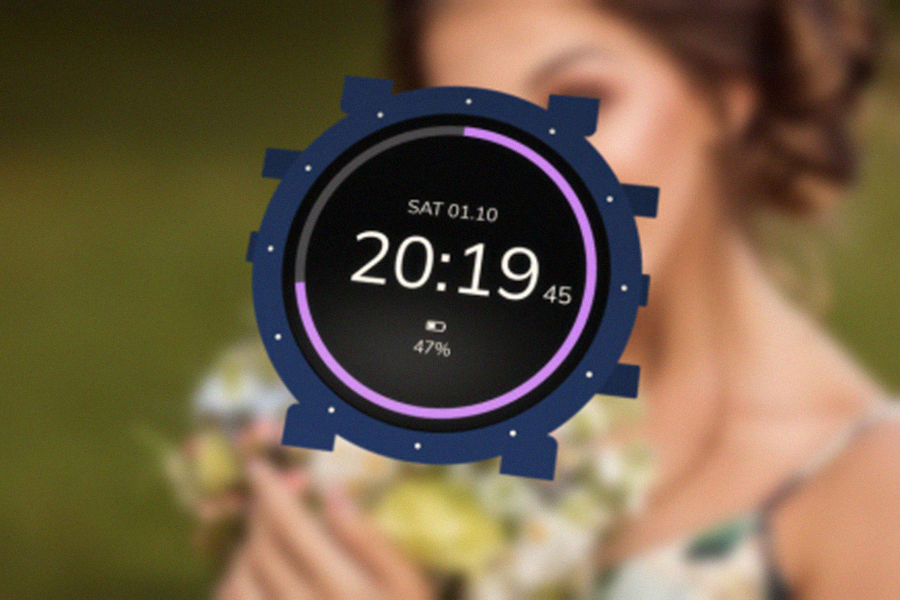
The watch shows 20 h 19 min 45 s
